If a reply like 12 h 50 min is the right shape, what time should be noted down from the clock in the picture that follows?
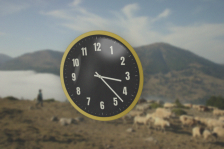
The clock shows 3 h 23 min
